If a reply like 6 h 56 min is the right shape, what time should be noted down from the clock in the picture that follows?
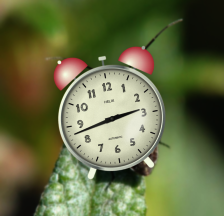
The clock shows 2 h 43 min
